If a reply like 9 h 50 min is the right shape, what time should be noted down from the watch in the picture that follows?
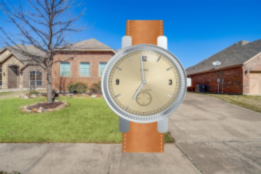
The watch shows 6 h 59 min
